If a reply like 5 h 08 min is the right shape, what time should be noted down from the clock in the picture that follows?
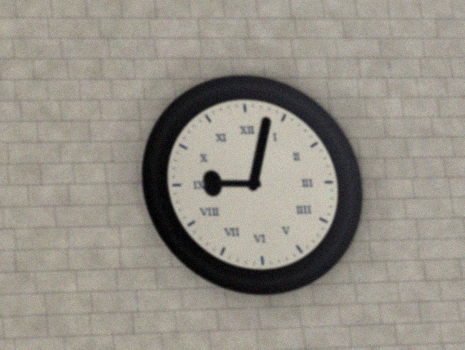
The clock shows 9 h 03 min
